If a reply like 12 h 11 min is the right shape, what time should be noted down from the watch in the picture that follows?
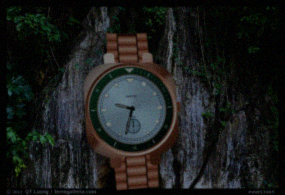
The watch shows 9 h 33 min
